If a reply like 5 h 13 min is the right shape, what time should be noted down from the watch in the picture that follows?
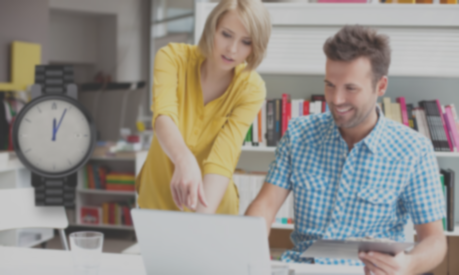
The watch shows 12 h 04 min
